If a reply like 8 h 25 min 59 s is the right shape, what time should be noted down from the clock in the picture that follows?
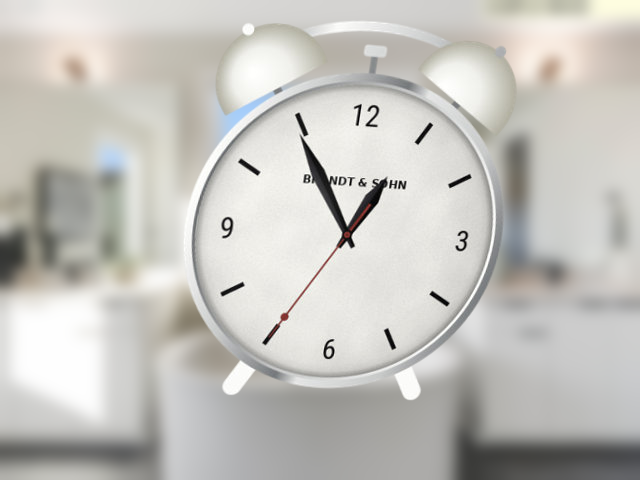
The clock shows 12 h 54 min 35 s
